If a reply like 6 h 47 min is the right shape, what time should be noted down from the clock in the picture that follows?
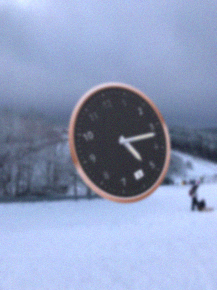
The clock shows 5 h 17 min
